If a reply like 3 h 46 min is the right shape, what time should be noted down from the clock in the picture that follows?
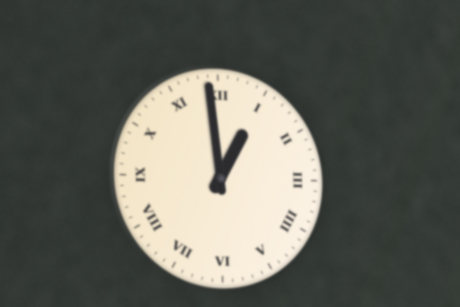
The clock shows 12 h 59 min
